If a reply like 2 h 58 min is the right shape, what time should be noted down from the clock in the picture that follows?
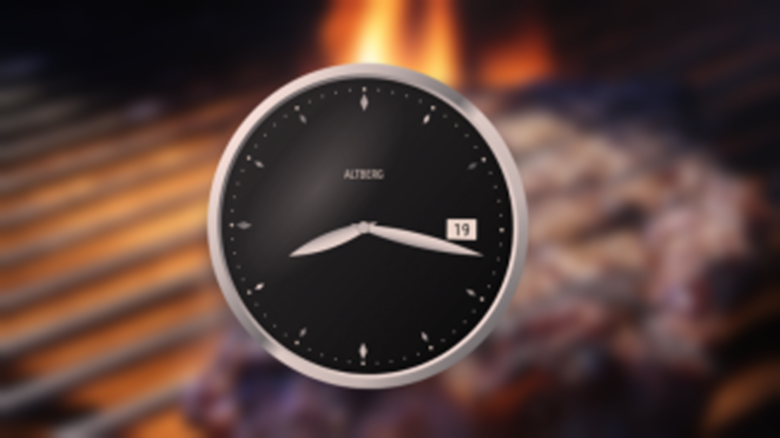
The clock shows 8 h 17 min
